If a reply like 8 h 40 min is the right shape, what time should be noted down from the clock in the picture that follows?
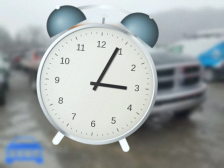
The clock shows 3 h 04 min
